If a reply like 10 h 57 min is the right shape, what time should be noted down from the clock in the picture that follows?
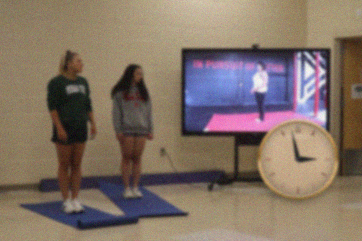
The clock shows 2 h 58 min
